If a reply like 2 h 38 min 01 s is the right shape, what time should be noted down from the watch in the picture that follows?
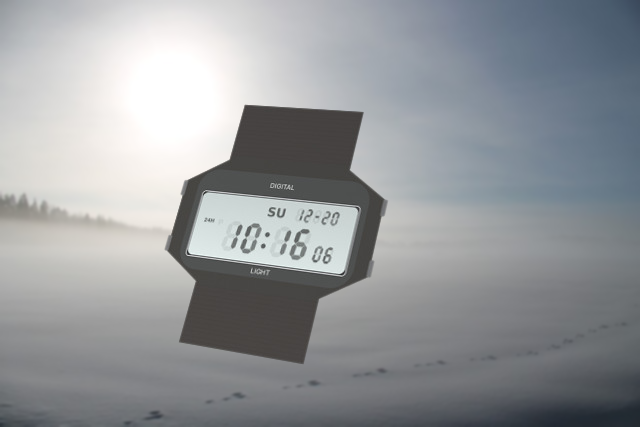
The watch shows 10 h 16 min 06 s
